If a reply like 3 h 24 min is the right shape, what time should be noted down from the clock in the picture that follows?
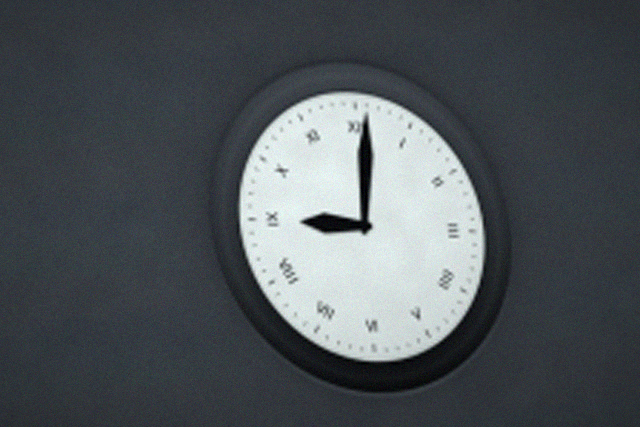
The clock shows 9 h 01 min
